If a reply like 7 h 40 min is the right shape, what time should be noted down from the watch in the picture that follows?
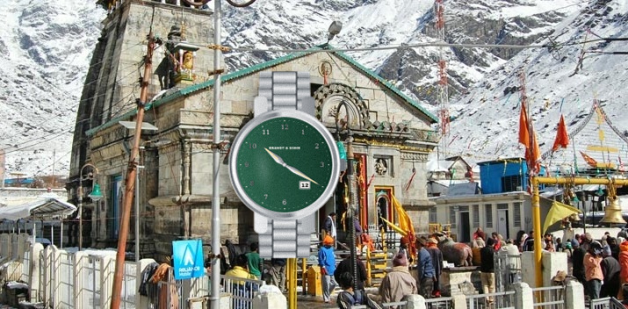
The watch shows 10 h 20 min
